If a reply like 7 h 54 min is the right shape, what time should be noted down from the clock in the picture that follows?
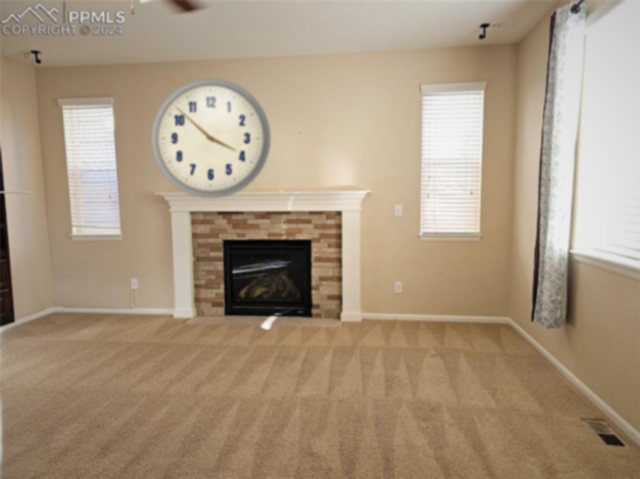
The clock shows 3 h 52 min
